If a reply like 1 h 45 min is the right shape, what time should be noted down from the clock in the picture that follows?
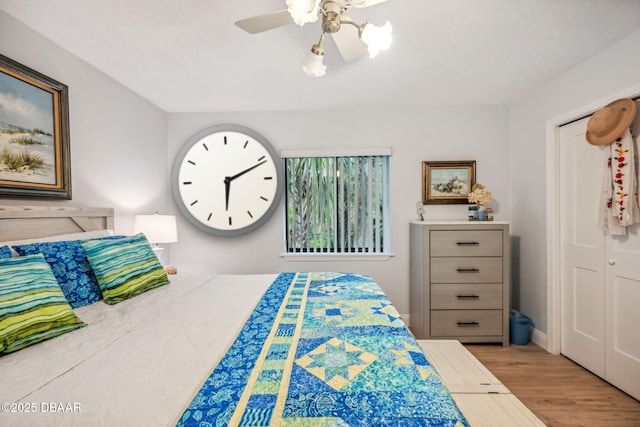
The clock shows 6 h 11 min
